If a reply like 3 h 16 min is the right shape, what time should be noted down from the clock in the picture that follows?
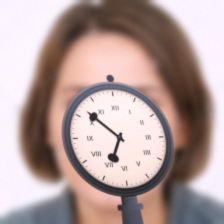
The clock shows 6 h 52 min
